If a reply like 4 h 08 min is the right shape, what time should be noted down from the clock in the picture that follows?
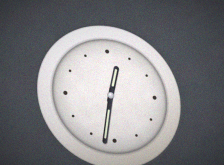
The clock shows 12 h 32 min
